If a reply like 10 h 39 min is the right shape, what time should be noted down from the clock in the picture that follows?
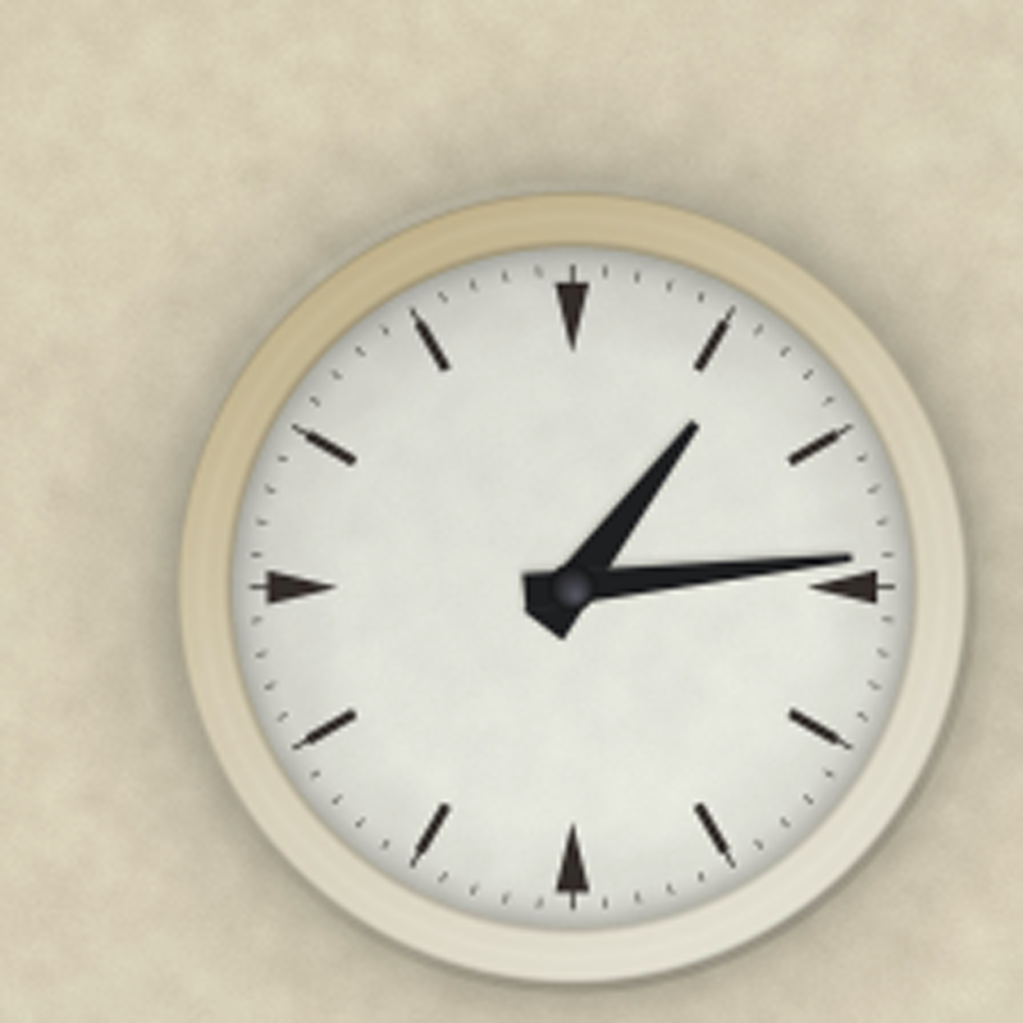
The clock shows 1 h 14 min
